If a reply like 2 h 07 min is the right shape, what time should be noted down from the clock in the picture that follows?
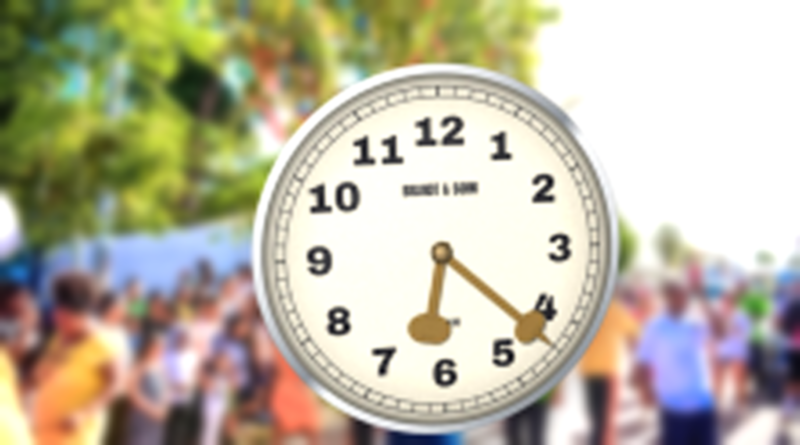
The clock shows 6 h 22 min
